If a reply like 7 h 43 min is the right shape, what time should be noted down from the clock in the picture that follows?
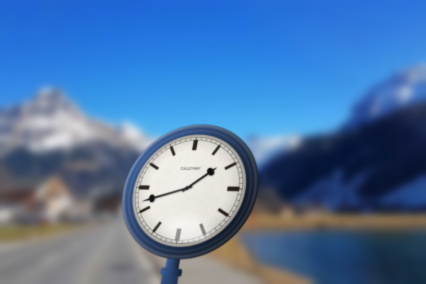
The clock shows 1 h 42 min
